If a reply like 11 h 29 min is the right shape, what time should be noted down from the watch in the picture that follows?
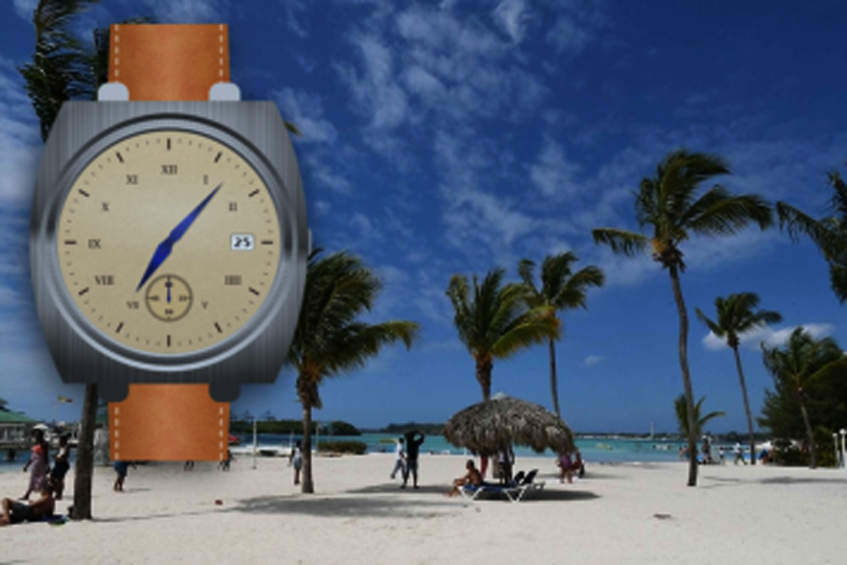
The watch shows 7 h 07 min
